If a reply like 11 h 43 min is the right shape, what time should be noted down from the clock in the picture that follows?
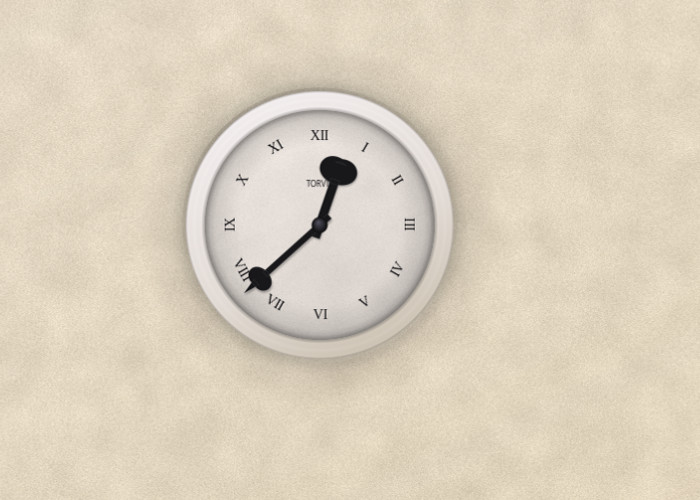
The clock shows 12 h 38 min
